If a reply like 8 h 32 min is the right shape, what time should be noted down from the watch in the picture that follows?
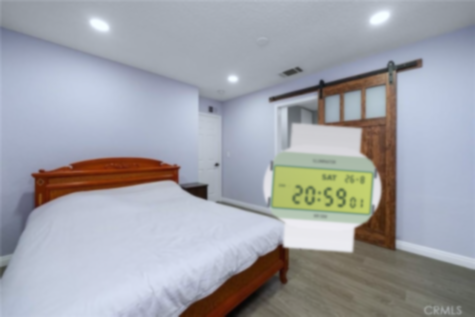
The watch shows 20 h 59 min
